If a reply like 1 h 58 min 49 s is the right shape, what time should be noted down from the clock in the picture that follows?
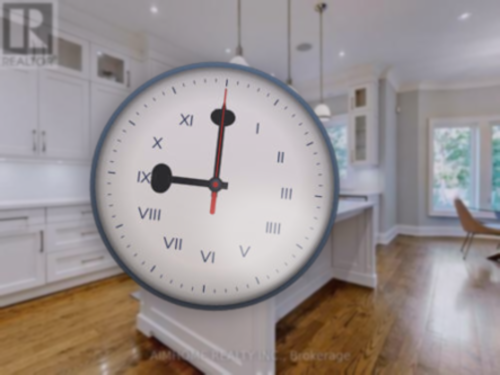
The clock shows 9 h 00 min 00 s
